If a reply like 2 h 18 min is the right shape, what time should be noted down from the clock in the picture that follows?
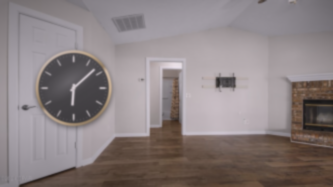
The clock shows 6 h 08 min
